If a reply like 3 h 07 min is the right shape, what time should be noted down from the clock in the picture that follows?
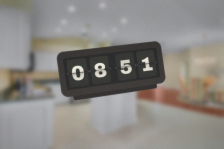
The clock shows 8 h 51 min
